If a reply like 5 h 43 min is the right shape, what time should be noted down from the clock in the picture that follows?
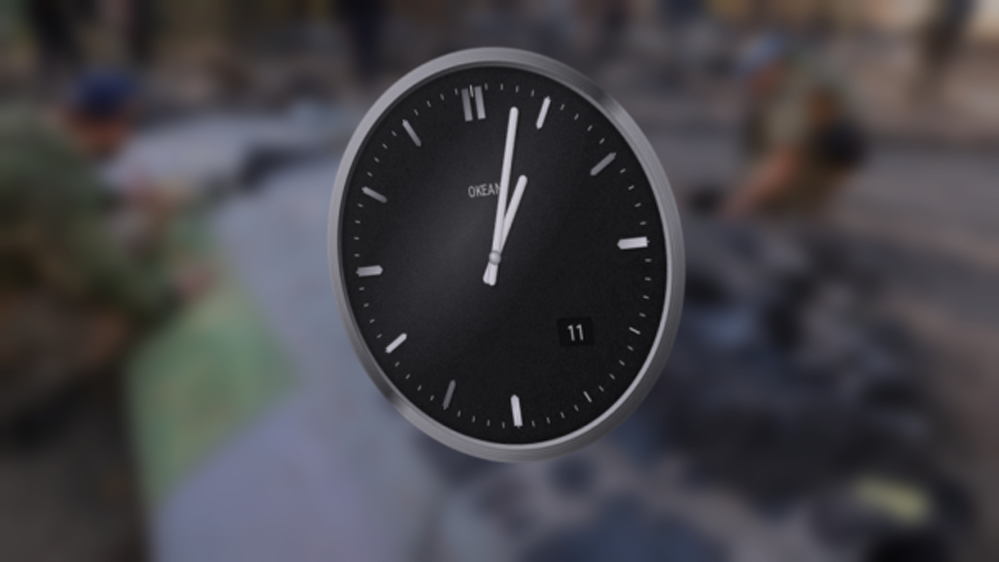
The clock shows 1 h 03 min
